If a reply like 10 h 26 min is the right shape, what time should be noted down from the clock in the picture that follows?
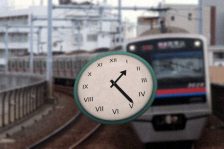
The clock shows 1 h 24 min
